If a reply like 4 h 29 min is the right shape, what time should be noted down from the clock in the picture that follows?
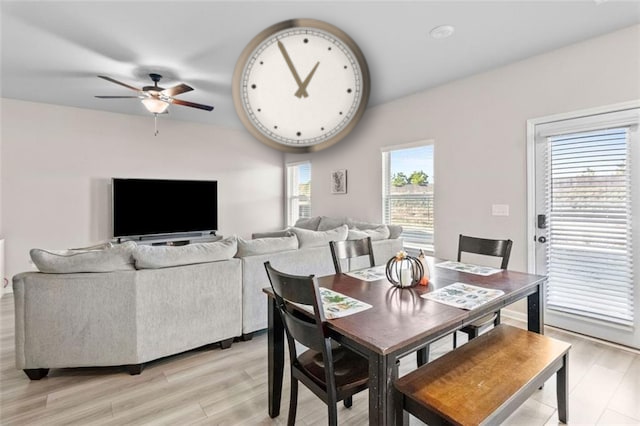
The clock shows 12 h 55 min
